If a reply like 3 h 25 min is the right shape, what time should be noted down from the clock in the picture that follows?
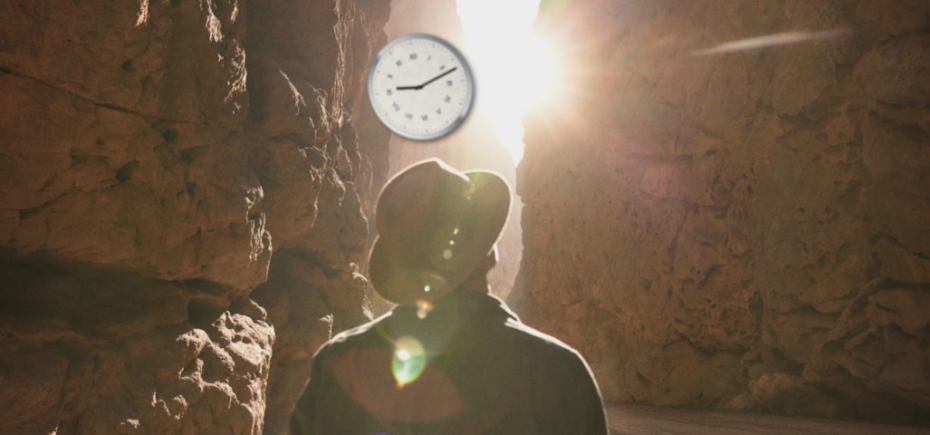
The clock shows 9 h 12 min
